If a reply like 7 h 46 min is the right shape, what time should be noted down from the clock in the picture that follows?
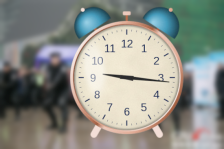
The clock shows 9 h 16 min
